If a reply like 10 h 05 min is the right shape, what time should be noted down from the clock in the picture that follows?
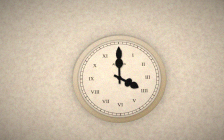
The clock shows 4 h 00 min
